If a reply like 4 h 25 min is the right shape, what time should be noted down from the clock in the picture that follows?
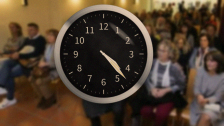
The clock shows 4 h 23 min
